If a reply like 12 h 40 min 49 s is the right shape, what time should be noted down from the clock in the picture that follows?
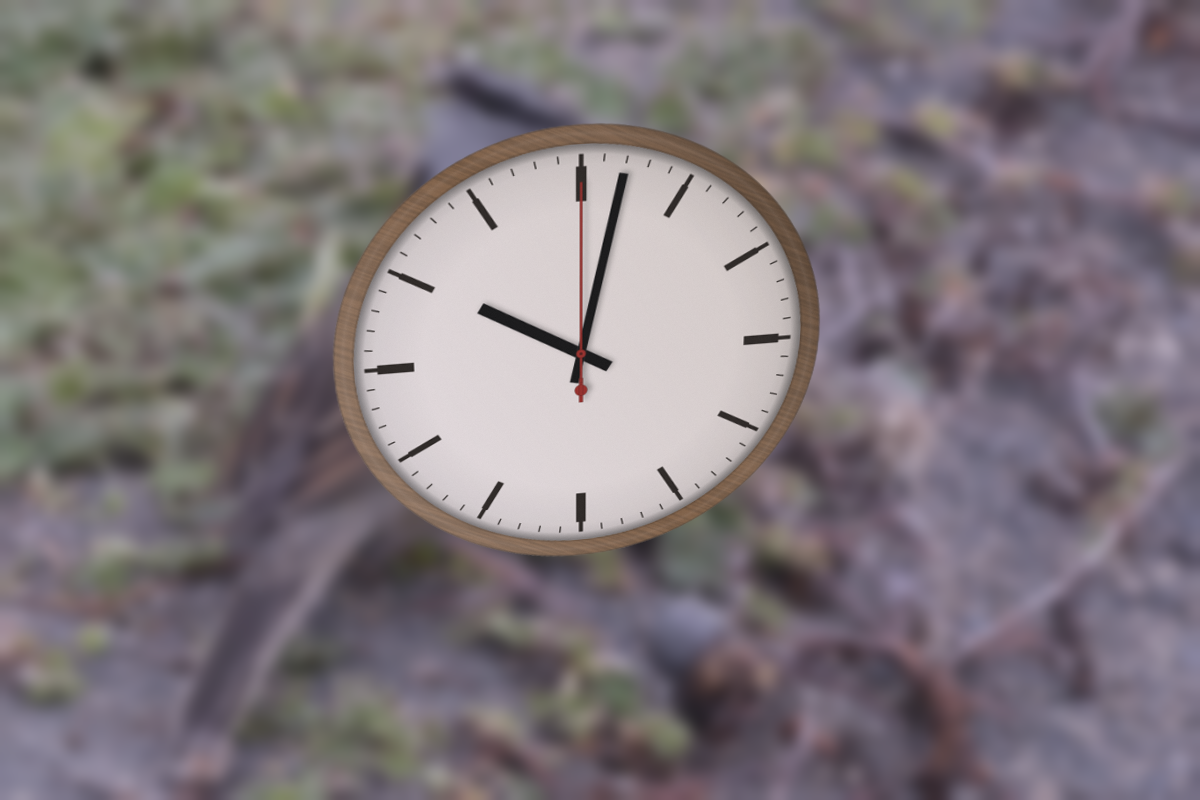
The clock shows 10 h 02 min 00 s
